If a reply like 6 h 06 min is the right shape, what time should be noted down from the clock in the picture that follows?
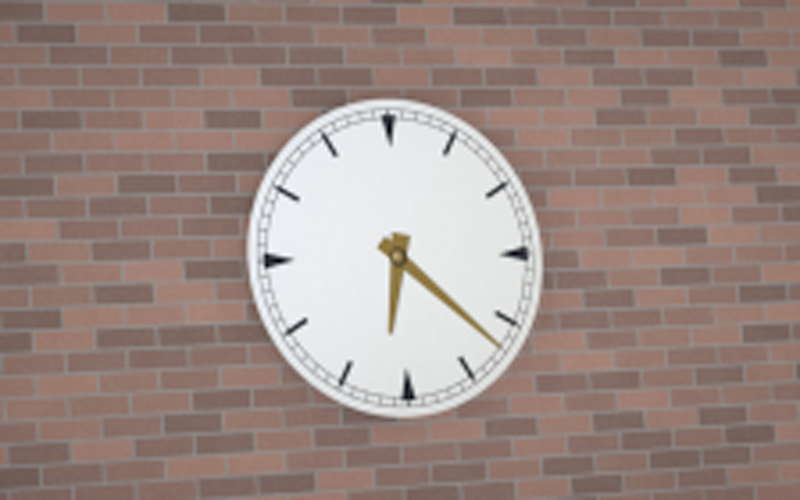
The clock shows 6 h 22 min
